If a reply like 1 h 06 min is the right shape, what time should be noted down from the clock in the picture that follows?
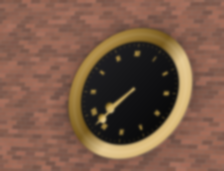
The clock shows 7 h 37 min
